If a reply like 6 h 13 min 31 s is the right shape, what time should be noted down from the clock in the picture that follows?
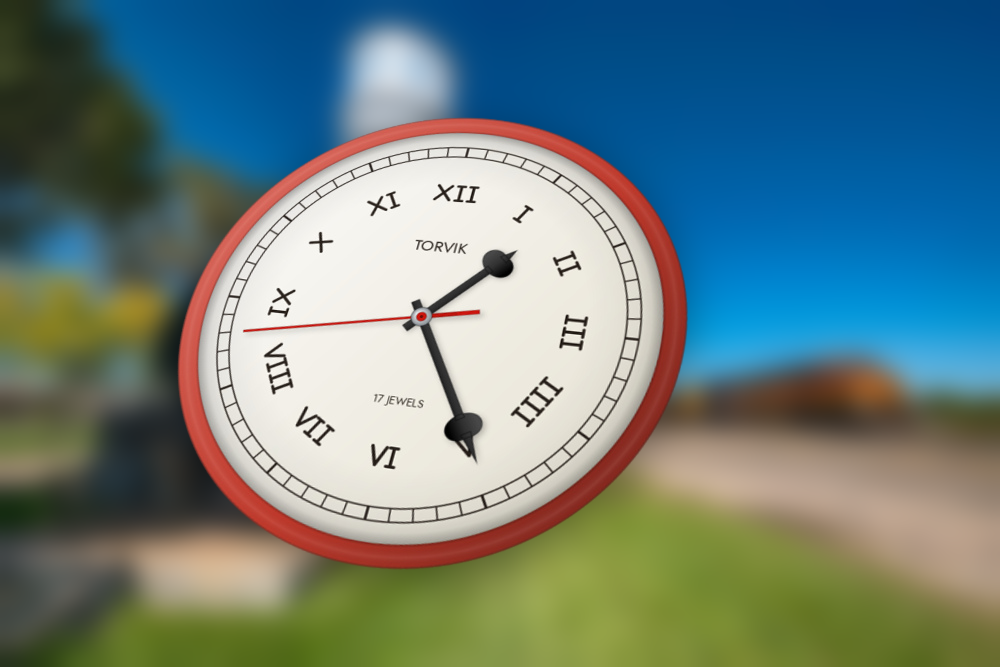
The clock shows 1 h 24 min 43 s
